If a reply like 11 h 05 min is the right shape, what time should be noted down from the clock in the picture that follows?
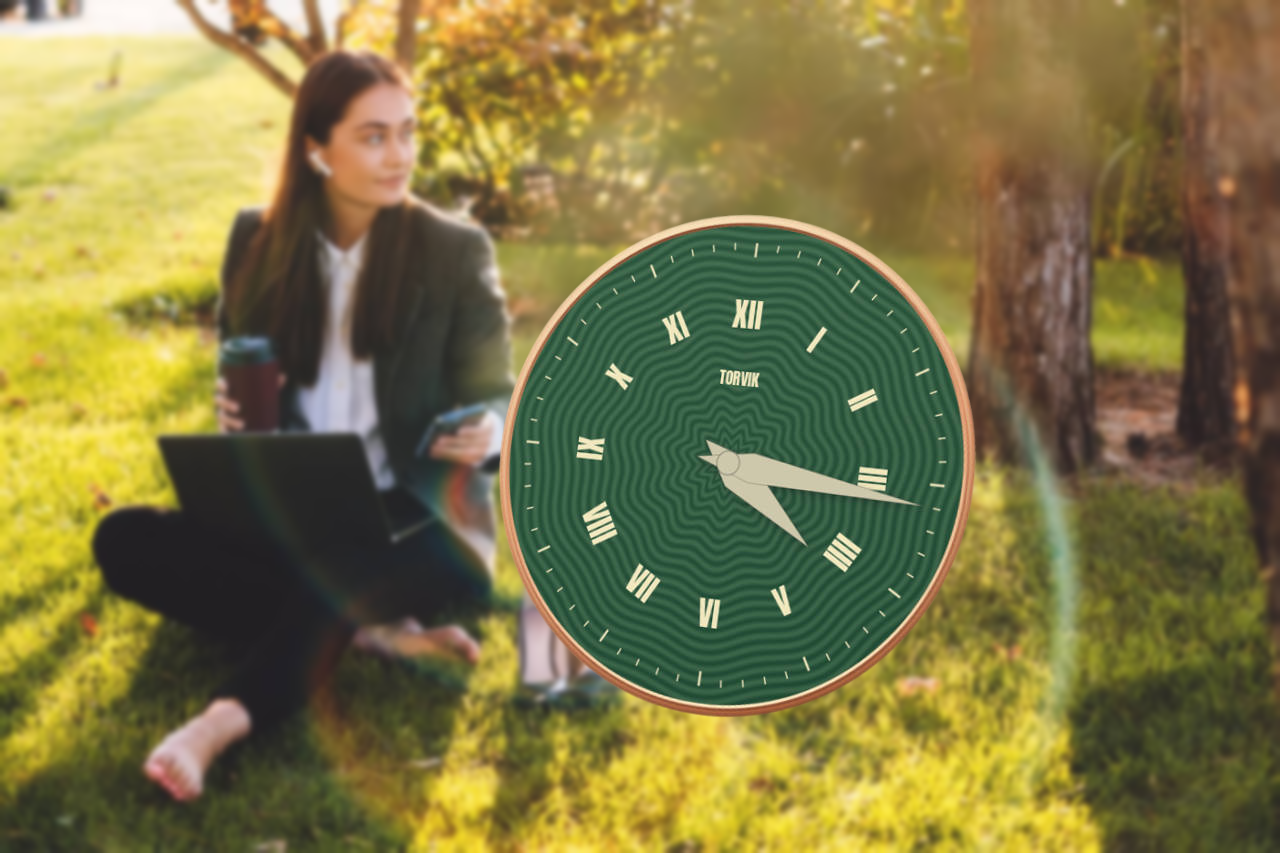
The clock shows 4 h 16 min
